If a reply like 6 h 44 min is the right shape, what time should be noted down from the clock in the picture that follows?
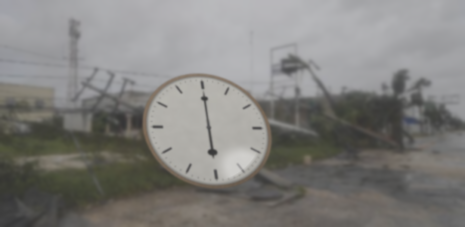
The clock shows 6 h 00 min
